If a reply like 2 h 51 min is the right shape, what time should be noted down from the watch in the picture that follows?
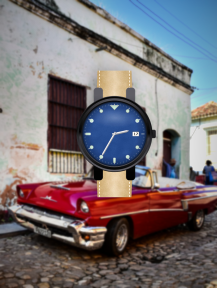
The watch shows 2 h 35 min
